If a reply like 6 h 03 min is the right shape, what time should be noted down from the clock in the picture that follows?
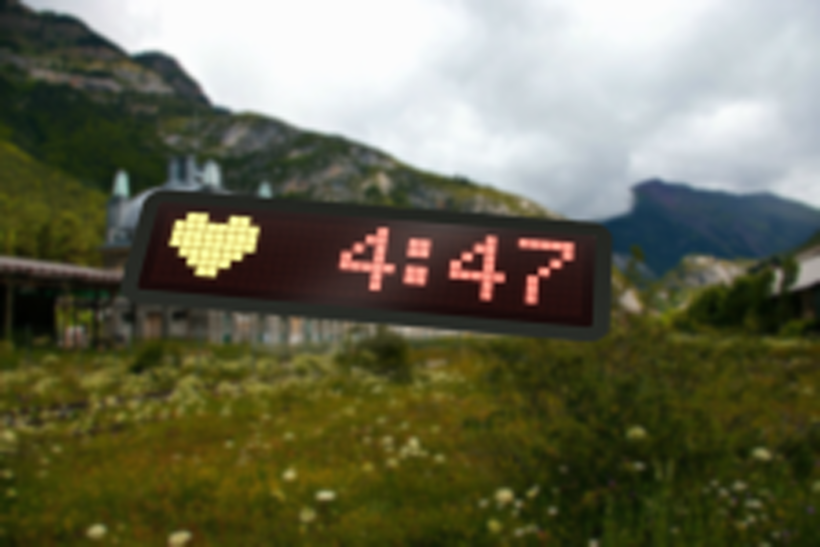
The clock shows 4 h 47 min
